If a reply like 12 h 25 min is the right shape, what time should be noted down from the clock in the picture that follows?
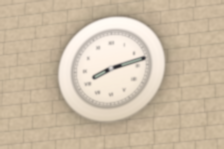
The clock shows 8 h 13 min
